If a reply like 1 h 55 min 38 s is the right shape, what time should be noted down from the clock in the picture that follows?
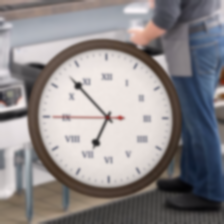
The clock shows 6 h 52 min 45 s
